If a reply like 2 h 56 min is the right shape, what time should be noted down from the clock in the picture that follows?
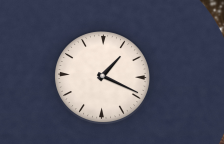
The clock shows 1 h 19 min
